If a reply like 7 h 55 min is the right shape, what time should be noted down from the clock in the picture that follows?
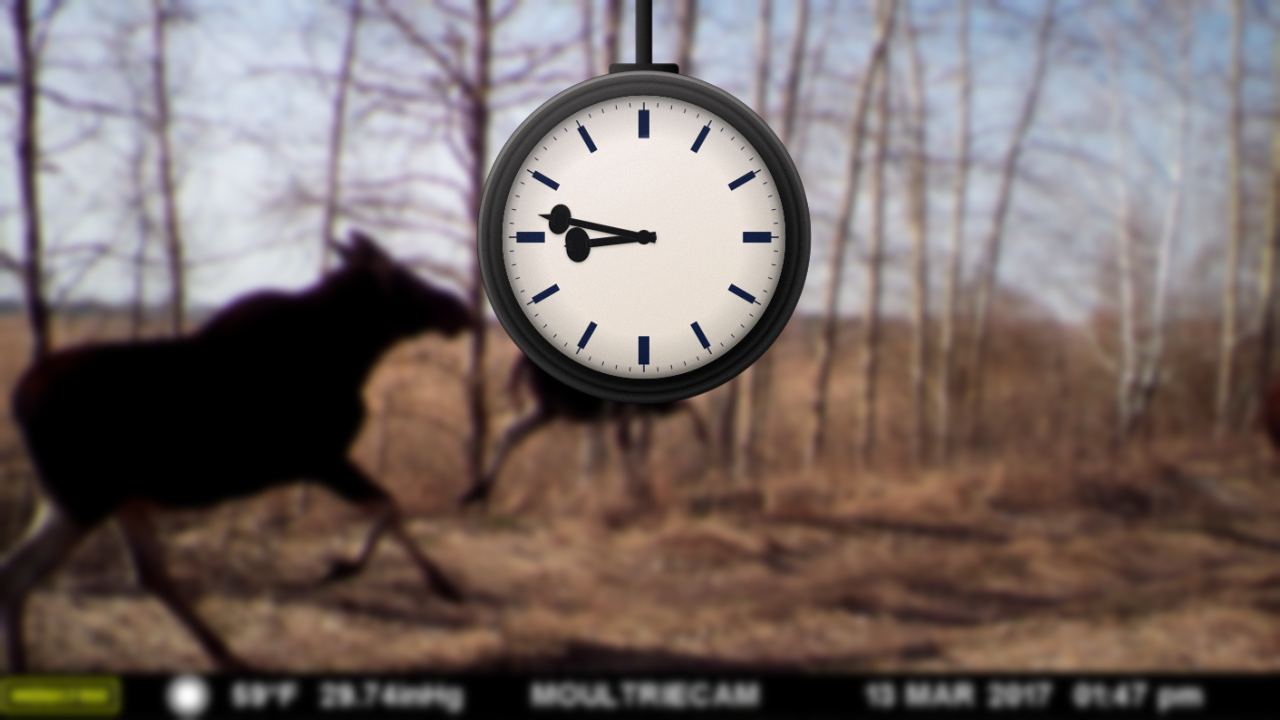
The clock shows 8 h 47 min
